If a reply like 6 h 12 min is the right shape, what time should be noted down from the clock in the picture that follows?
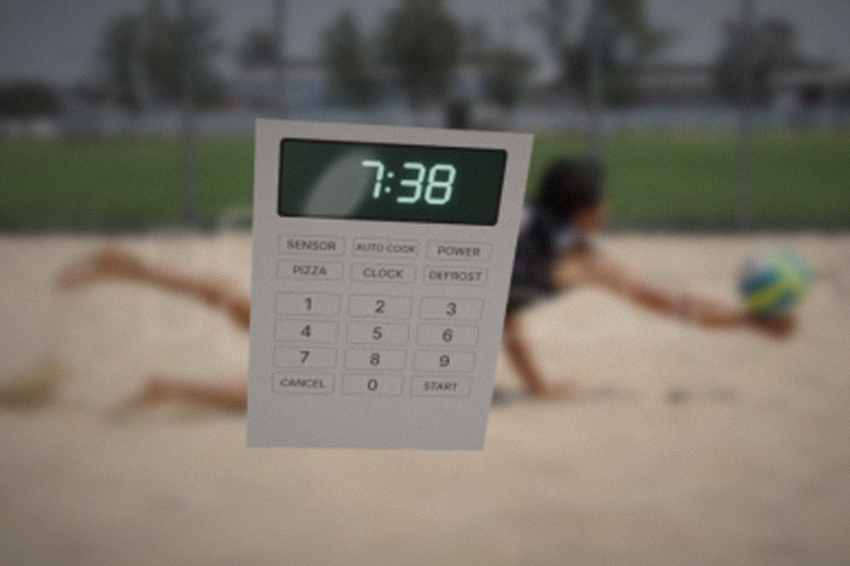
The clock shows 7 h 38 min
